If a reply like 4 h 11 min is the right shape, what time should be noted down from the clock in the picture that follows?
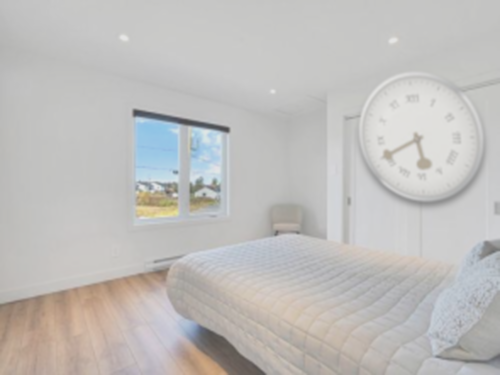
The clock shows 5 h 41 min
